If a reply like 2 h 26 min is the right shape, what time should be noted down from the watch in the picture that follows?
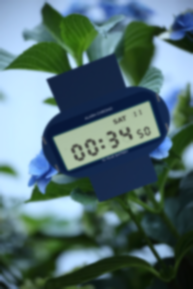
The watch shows 0 h 34 min
